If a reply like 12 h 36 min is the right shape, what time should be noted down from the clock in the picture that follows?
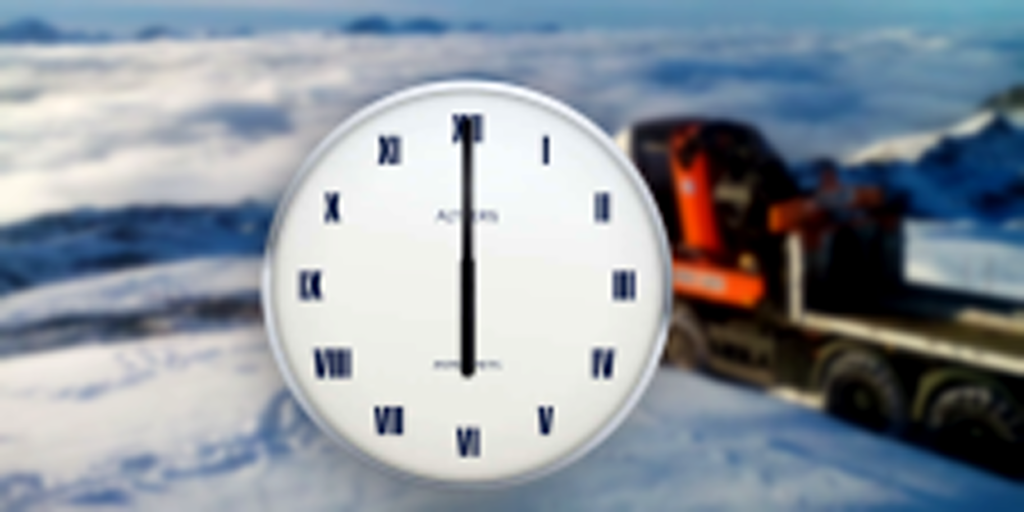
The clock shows 6 h 00 min
